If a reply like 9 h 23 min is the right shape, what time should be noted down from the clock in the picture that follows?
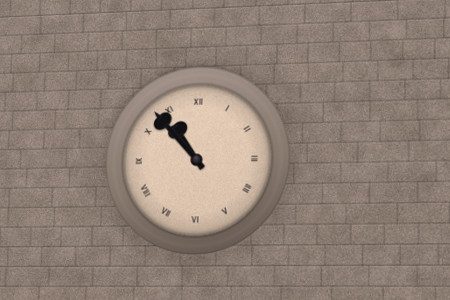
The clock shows 10 h 53 min
